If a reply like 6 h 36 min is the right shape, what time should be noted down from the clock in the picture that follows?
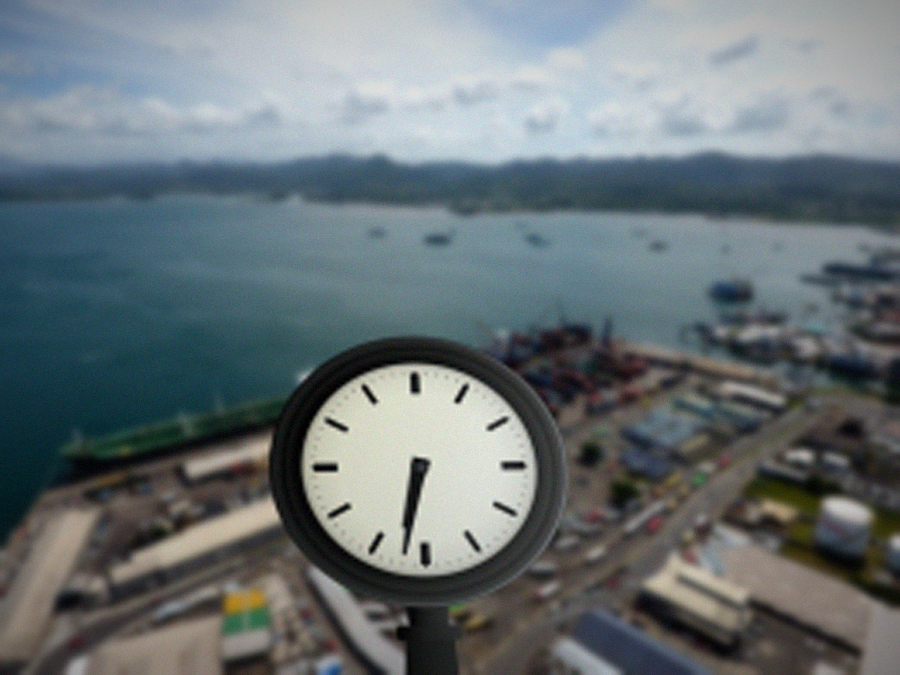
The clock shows 6 h 32 min
